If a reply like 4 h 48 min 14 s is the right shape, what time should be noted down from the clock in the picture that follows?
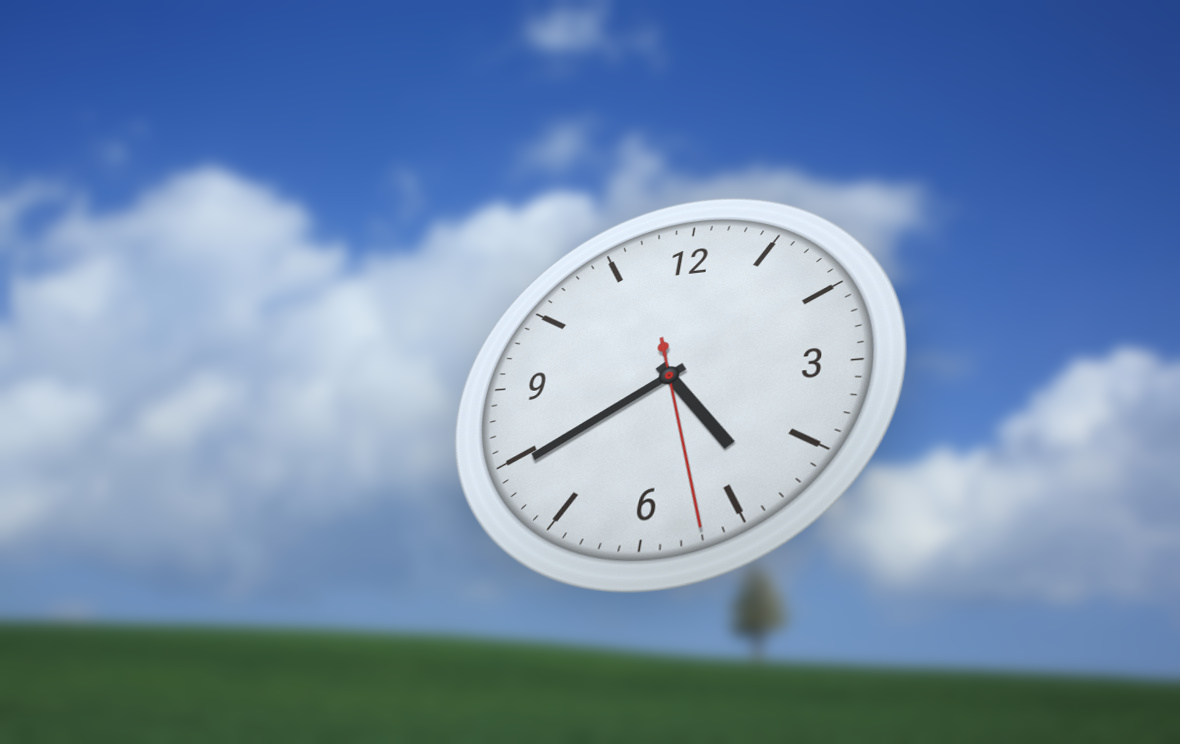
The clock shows 4 h 39 min 27 s
